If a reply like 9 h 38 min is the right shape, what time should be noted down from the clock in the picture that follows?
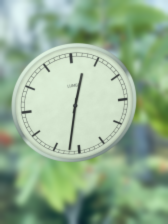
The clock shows 12 h 32 min
